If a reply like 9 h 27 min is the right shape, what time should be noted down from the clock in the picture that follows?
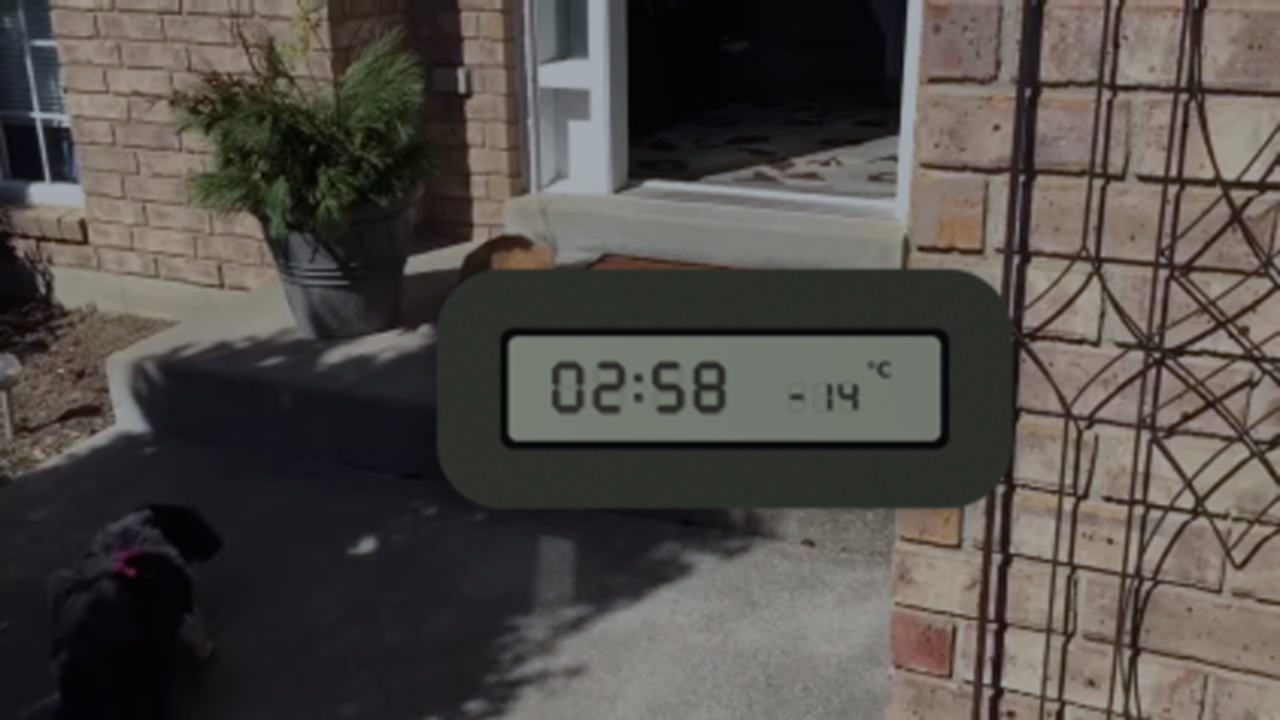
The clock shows 2 h 58 min
